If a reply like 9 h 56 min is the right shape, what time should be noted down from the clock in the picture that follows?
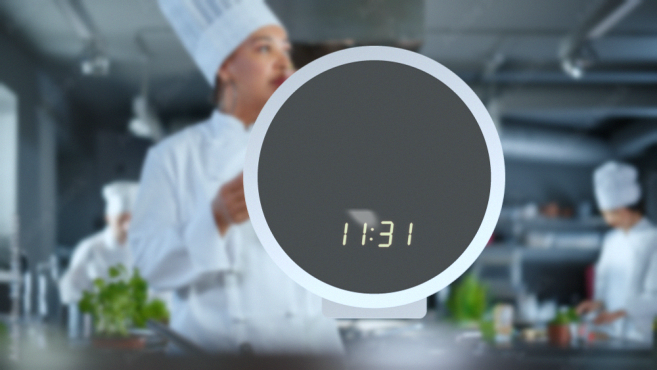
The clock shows 11 h 31 min
